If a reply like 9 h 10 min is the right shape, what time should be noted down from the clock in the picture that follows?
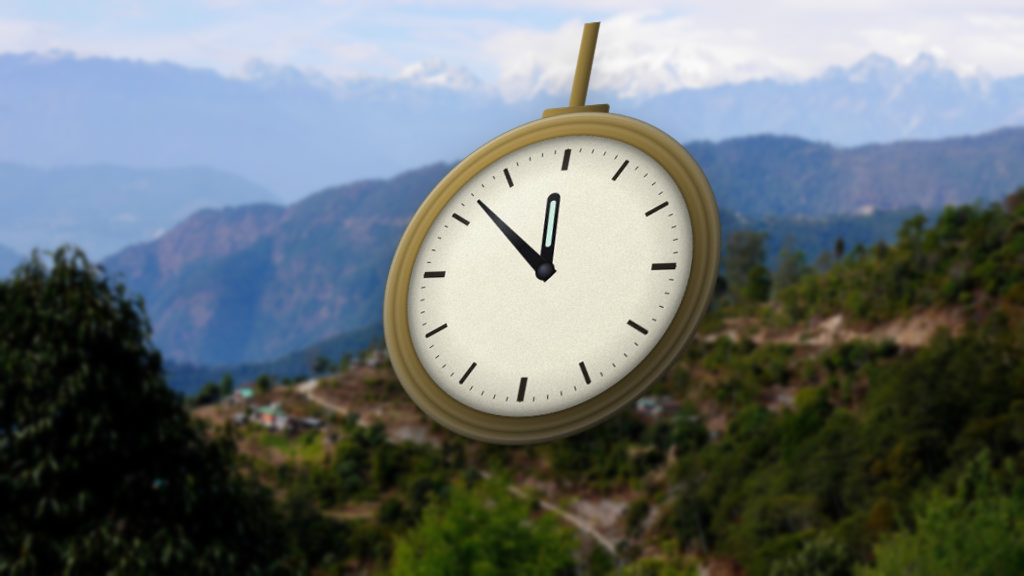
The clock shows 11 h 52 min
